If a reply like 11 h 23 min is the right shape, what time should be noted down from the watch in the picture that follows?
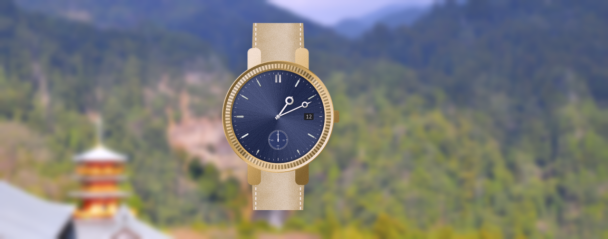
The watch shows 1 h 11 min
